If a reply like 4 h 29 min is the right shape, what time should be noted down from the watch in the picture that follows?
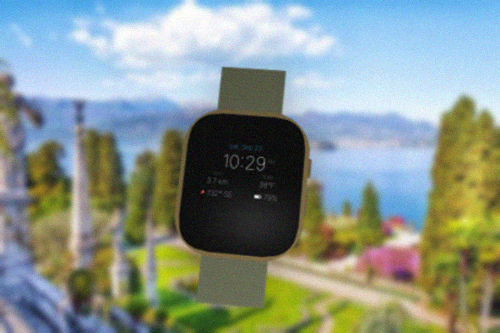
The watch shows 10 h 29 min
